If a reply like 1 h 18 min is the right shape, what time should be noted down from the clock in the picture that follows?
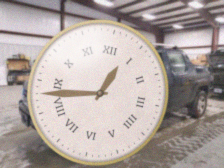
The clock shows 12 h 43 min
